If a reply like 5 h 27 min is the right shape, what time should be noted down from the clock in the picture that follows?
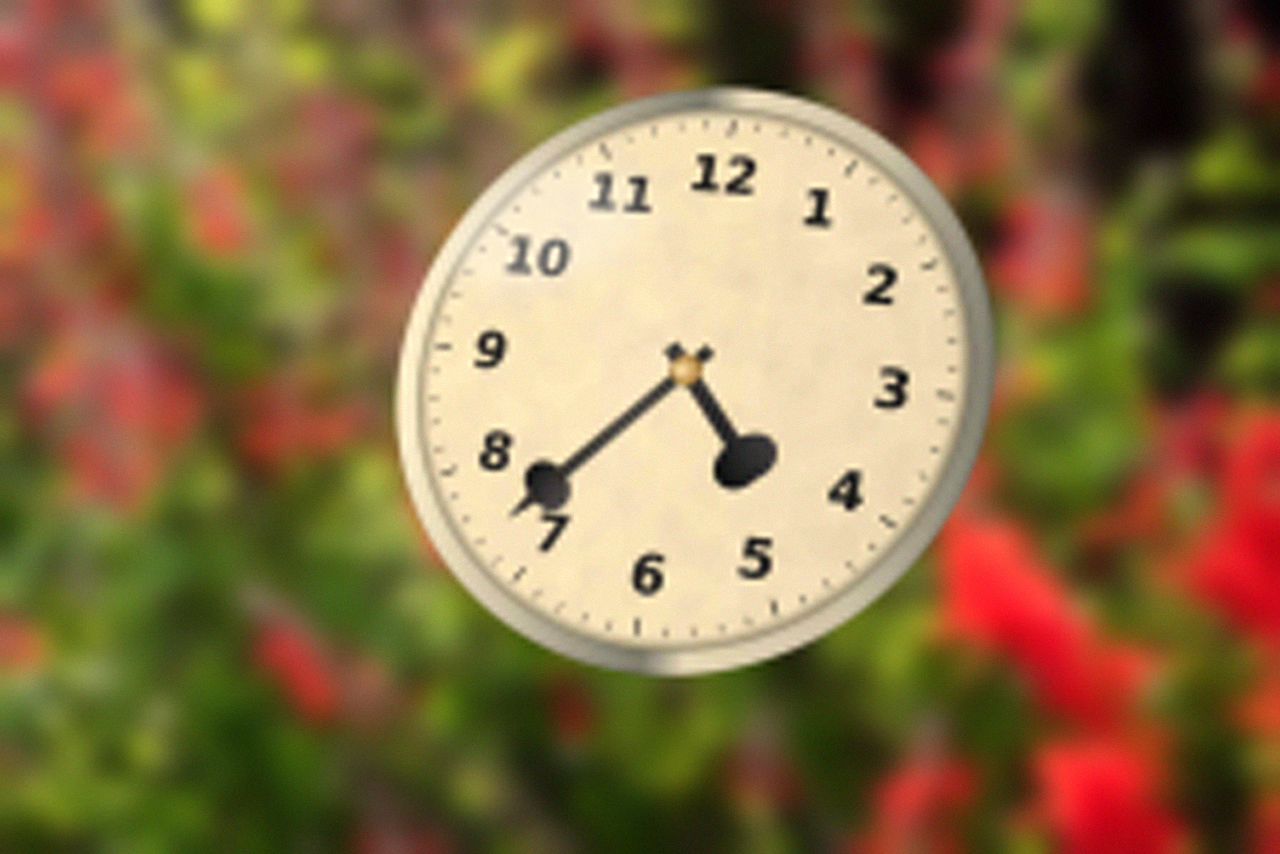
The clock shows 4 h 37 min
